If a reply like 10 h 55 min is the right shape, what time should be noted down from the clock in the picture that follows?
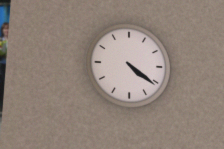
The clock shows 4 h 21 min
